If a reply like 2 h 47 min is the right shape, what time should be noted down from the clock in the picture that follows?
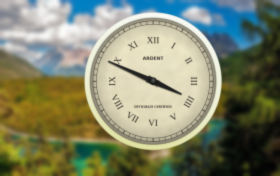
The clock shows 3 h 49 min
